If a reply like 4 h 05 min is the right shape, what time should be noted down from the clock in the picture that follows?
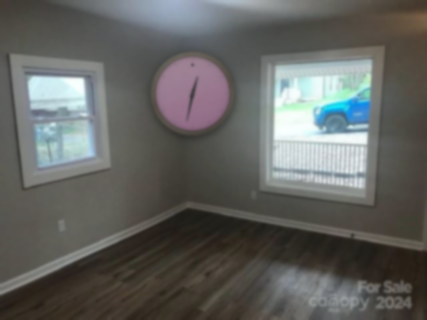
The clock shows 12 h 32 min
